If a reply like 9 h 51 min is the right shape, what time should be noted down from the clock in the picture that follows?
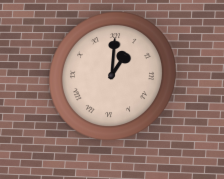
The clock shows 1 h 00 min
